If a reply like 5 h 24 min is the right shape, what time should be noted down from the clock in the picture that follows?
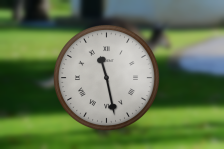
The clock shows 11 h 28 min
